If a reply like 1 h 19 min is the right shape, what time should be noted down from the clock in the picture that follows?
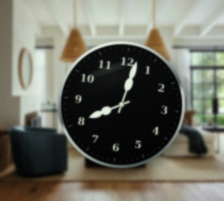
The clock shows 8 h 02 min
